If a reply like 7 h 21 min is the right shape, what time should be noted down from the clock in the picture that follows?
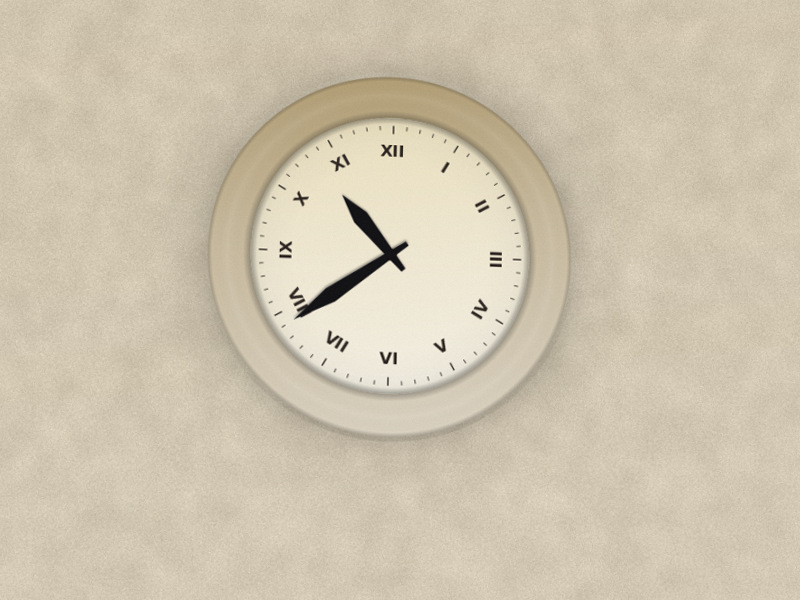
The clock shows 10 h 39 min
